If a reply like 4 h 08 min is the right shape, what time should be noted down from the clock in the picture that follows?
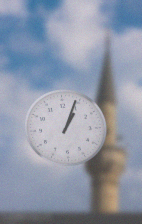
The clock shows 1 h 04 min
